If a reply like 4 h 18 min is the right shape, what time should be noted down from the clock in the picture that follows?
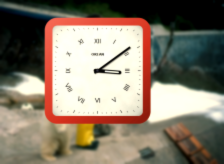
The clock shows 3 h 09 min
